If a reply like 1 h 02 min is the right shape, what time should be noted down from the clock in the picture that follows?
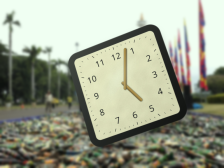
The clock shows 5 h 03 min
